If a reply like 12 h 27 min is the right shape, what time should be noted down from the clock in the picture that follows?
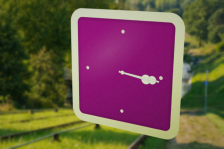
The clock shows 3 h 16 min
